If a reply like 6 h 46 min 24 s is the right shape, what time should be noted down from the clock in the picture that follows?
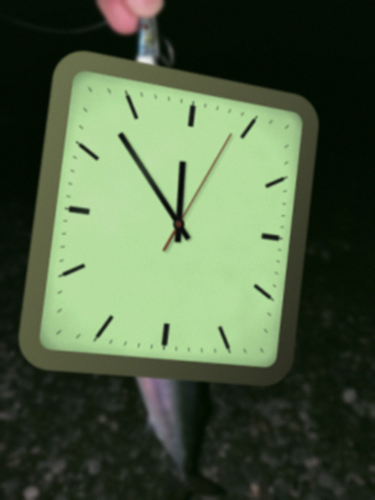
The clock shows 11 h 53 min 04 s
